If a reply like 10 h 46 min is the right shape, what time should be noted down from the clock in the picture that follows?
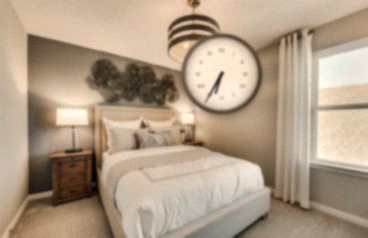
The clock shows 6 h 35 min
